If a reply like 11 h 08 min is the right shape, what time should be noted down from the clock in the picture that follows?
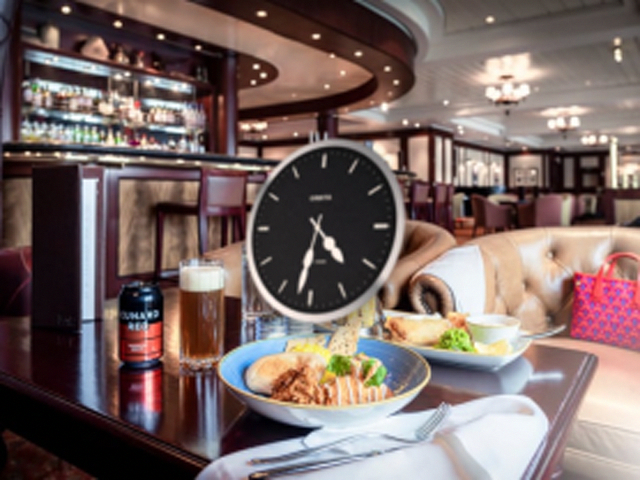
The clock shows 4 h 32 min
